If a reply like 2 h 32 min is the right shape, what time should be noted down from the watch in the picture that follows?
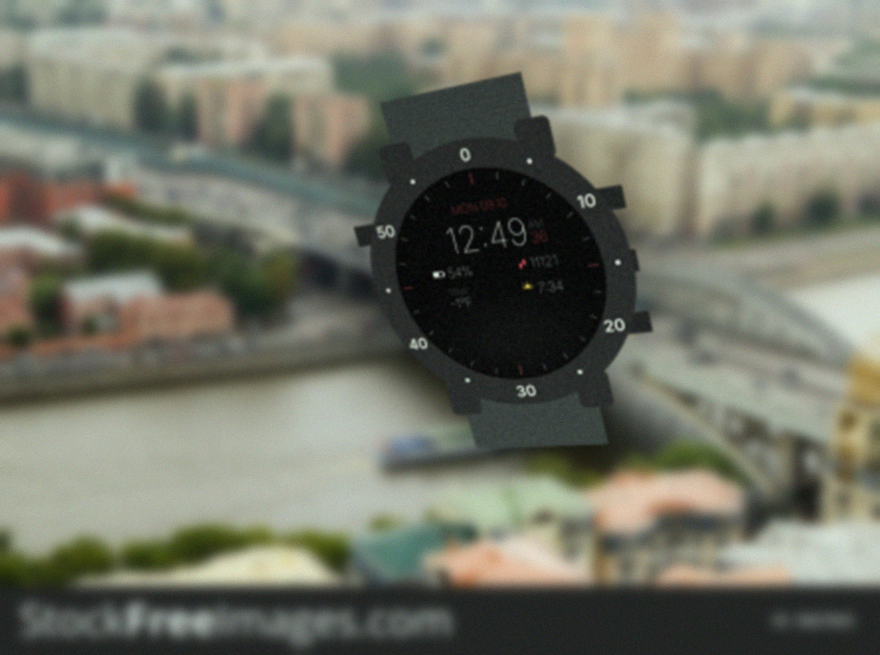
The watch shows 12 h 49 min
